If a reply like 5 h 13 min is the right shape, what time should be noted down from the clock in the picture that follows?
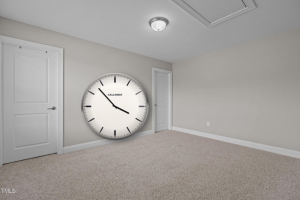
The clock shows 3 h 53 min
